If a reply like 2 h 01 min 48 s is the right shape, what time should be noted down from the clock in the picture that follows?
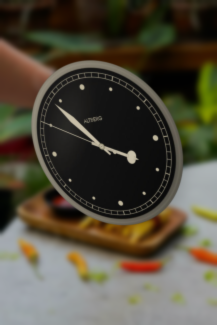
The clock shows 3 h 53 min 50 s
